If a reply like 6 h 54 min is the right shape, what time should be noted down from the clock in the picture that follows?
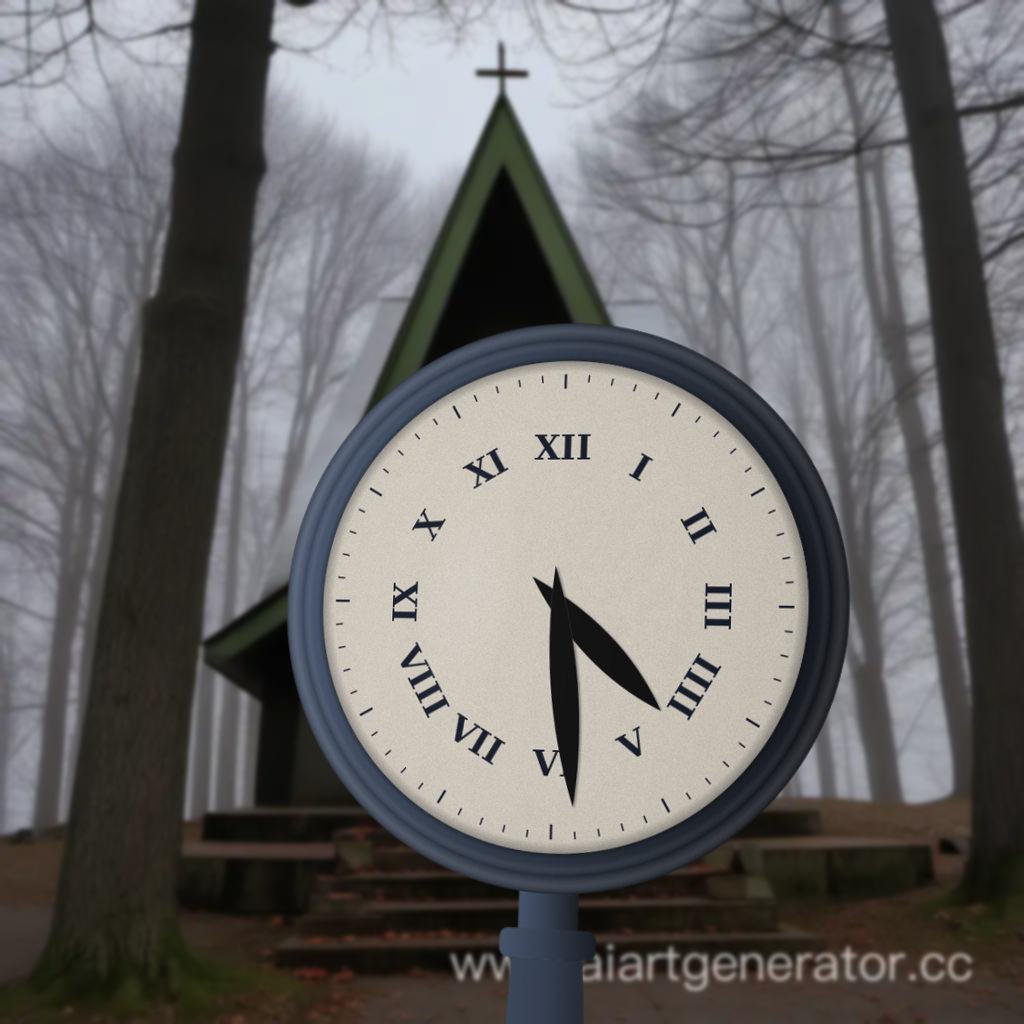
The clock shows 4 h 29 min
